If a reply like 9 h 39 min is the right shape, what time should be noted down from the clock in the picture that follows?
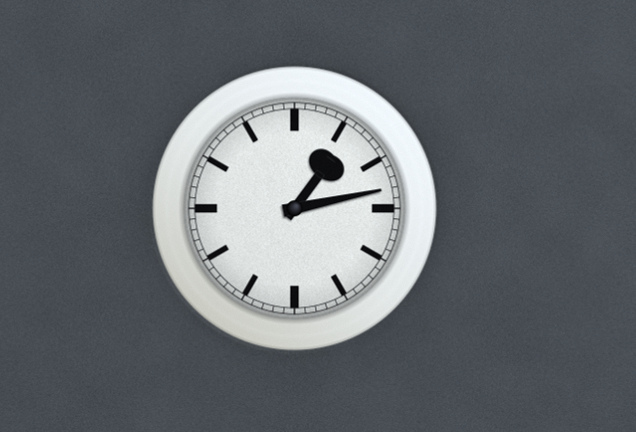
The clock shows 1 h 13 min
